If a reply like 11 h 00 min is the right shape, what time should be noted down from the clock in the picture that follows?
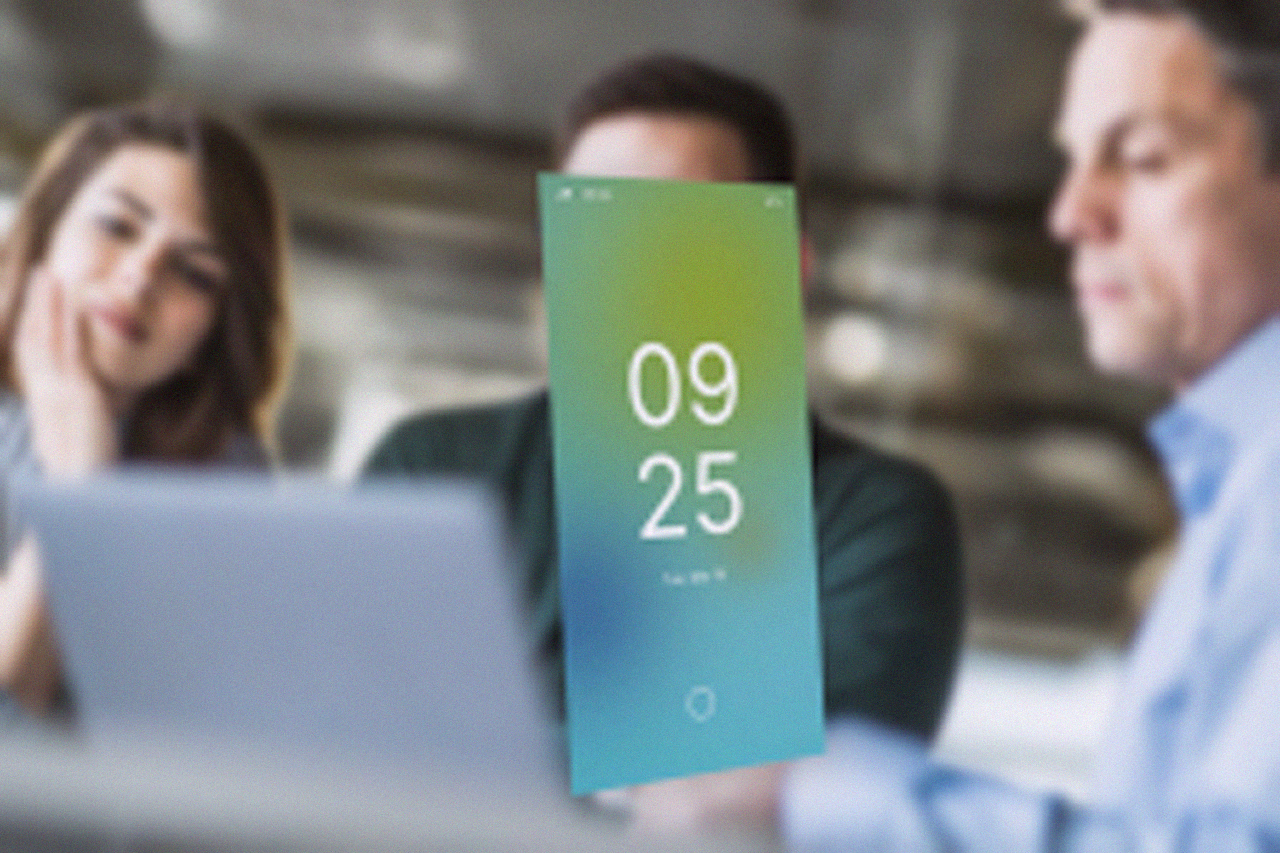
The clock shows 9 h 25 min
